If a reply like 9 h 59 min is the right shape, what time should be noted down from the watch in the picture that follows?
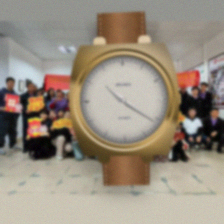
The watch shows 10 h 21 min
